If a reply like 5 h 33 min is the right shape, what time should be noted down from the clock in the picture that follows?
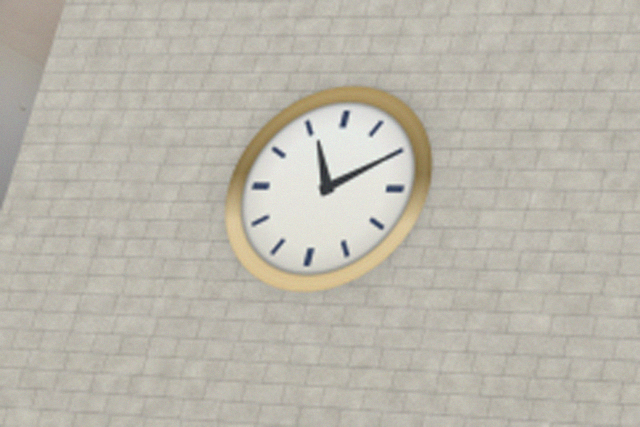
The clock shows 11 h 10 min
